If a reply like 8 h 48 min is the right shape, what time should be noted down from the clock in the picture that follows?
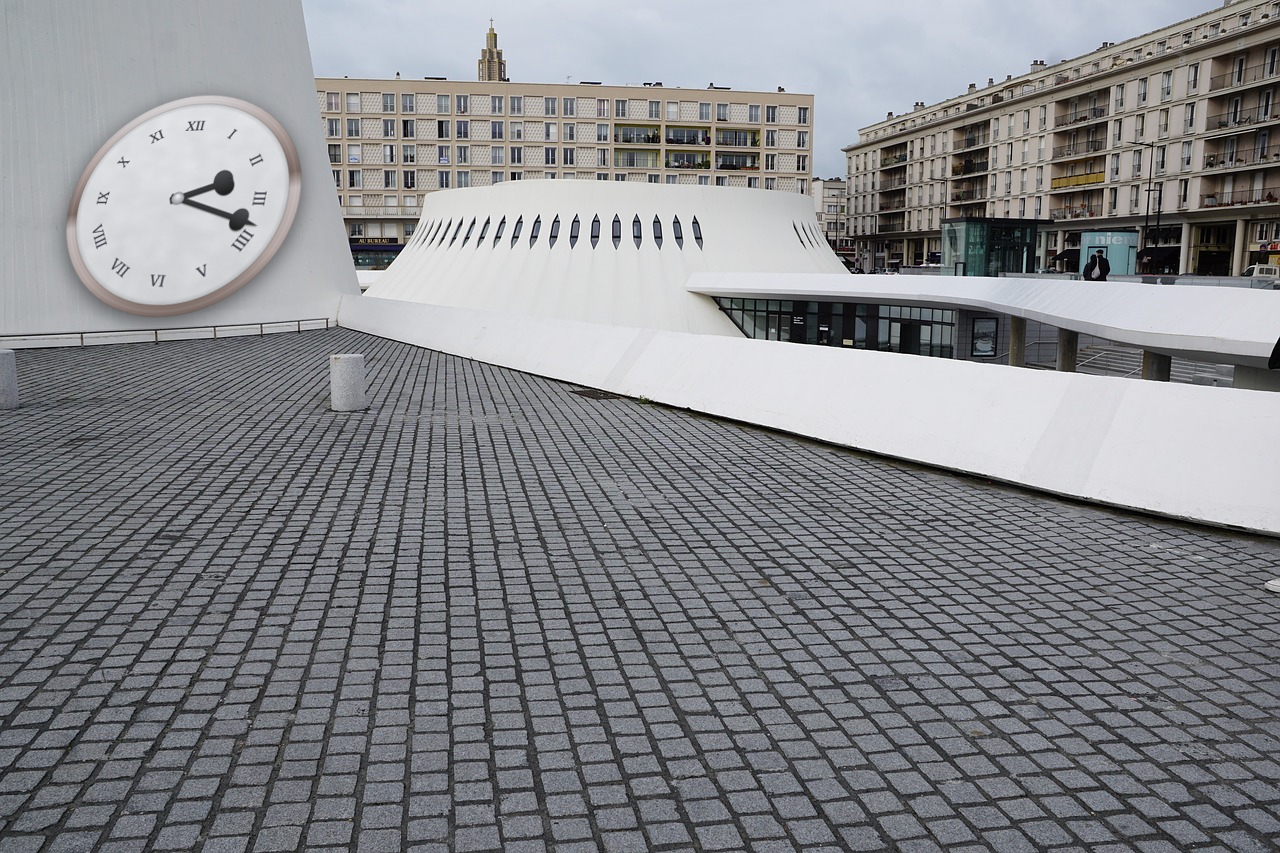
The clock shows 2 h 18 min
